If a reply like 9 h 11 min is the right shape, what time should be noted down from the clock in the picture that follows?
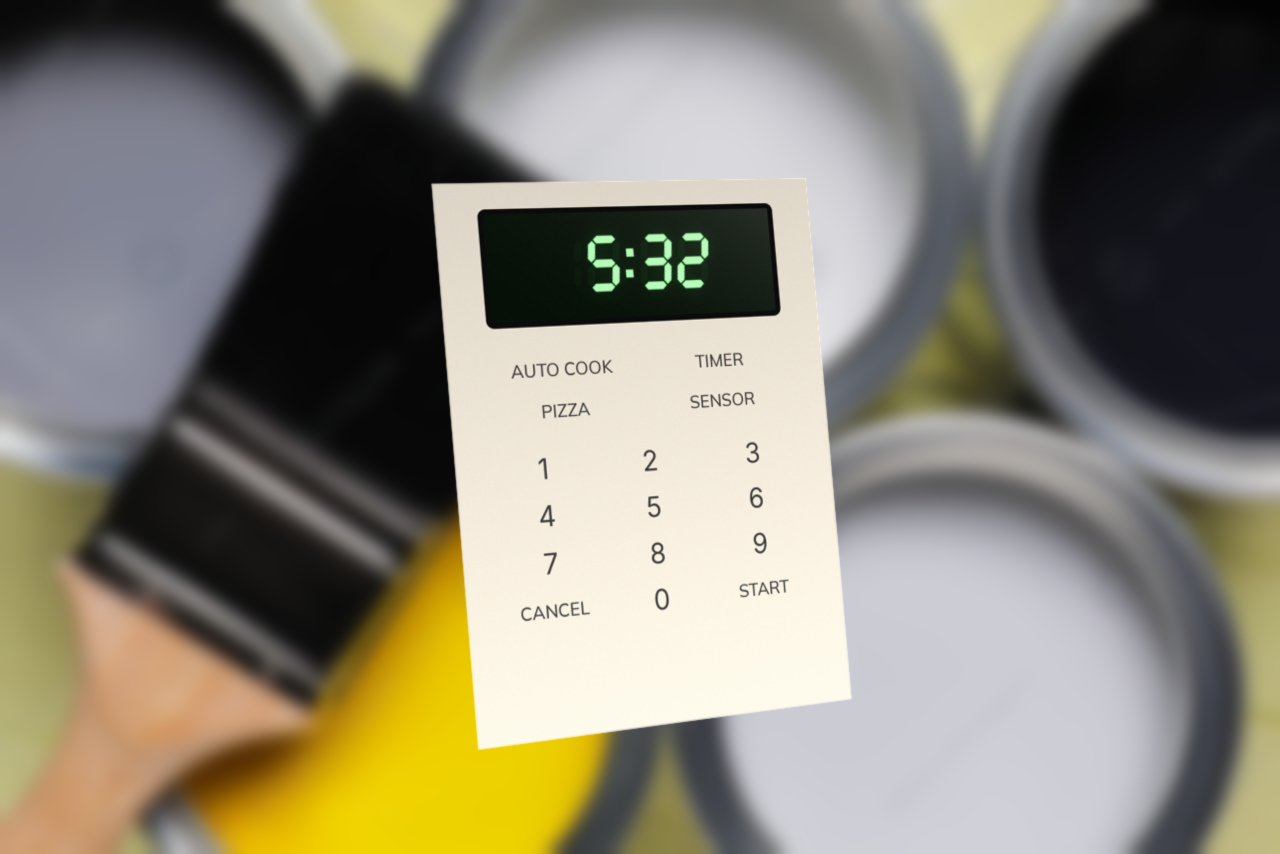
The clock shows 5 h 32 min
